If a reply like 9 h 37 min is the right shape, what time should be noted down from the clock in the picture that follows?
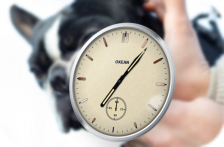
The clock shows 7 h 06 min
